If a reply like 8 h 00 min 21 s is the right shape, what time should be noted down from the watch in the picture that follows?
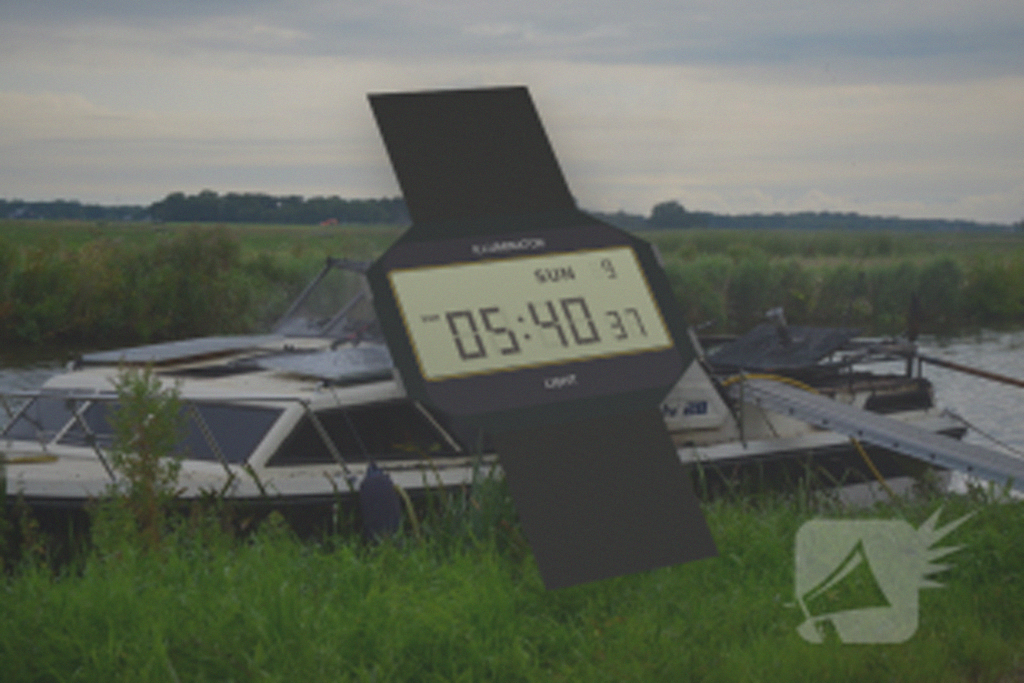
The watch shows 5 h 40 min 37 s
